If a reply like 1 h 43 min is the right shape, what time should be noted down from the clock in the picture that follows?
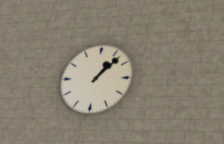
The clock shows 1 h 07 min
